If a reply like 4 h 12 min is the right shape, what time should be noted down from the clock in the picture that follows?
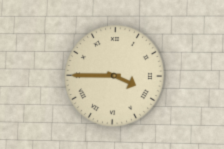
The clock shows 3 h 45 min
